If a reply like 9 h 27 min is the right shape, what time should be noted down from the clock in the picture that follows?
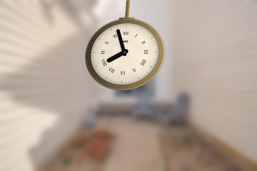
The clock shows 7 h 57 min
